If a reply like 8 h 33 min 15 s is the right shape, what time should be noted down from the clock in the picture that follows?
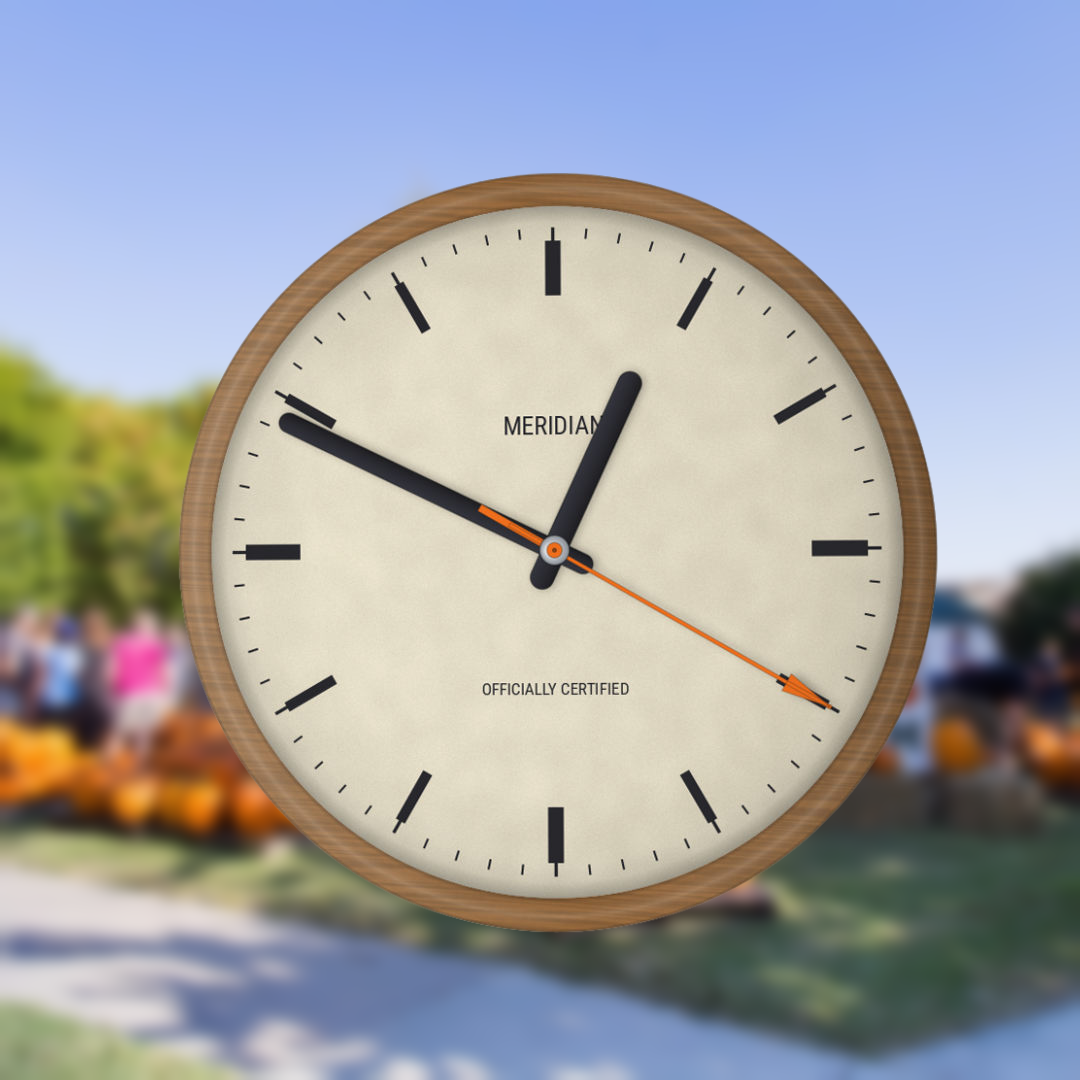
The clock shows 12 h 49 min 20 s
